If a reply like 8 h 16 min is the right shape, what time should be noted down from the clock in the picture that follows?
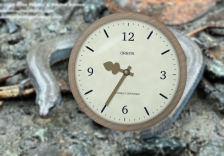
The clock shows 9 h 35 min
